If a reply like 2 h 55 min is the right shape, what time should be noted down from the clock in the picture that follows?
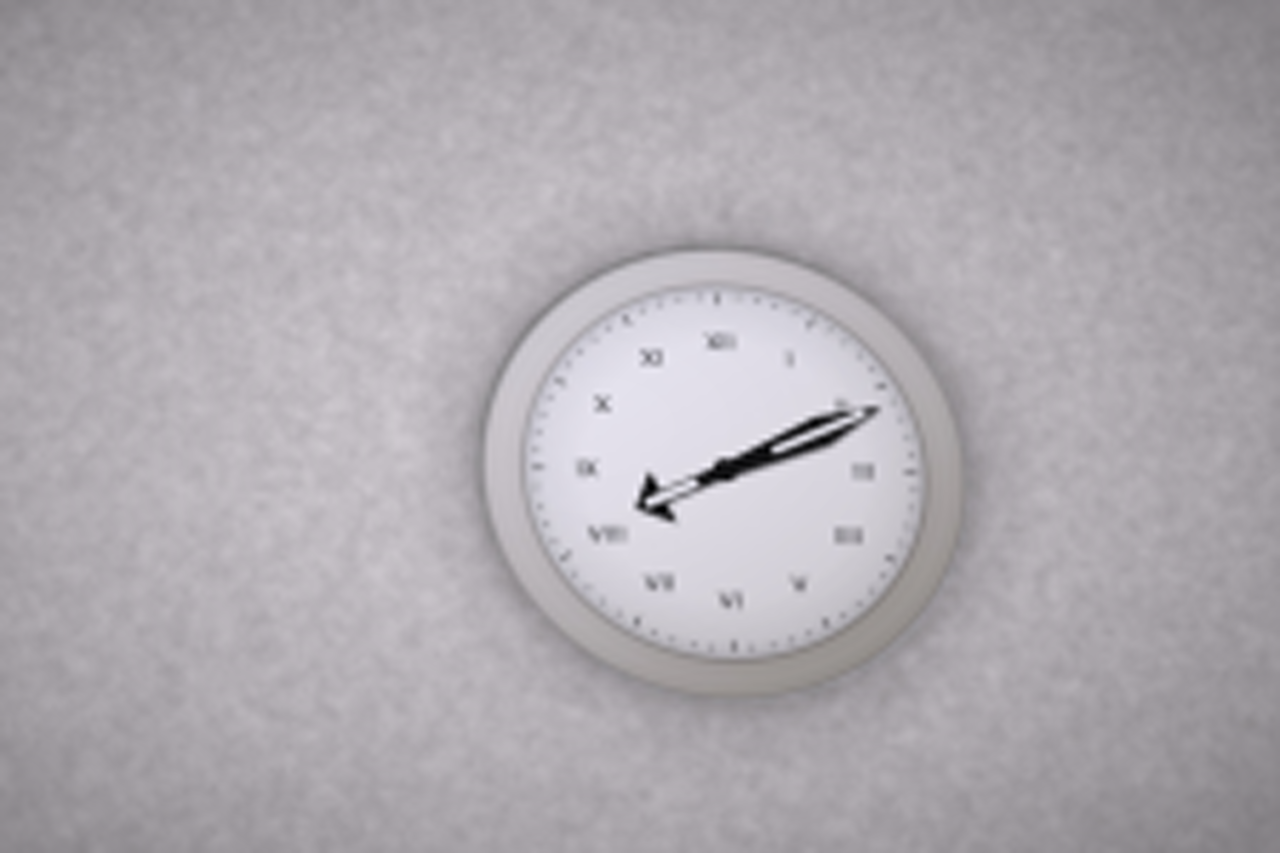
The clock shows 8 h 11 min
